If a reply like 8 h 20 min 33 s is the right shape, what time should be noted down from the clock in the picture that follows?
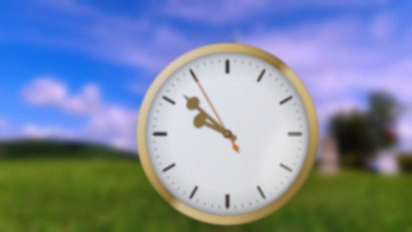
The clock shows 9 h 51 min 55 s
